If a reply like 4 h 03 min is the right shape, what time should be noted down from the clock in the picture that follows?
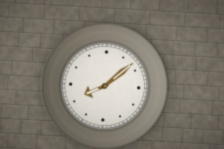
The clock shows 8 h 08 min
